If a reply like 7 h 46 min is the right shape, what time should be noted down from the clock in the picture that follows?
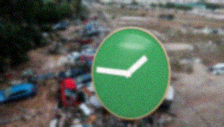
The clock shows 1 h 46 min
